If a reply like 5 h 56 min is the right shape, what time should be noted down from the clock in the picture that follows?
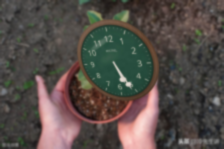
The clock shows 5 h 26 min
